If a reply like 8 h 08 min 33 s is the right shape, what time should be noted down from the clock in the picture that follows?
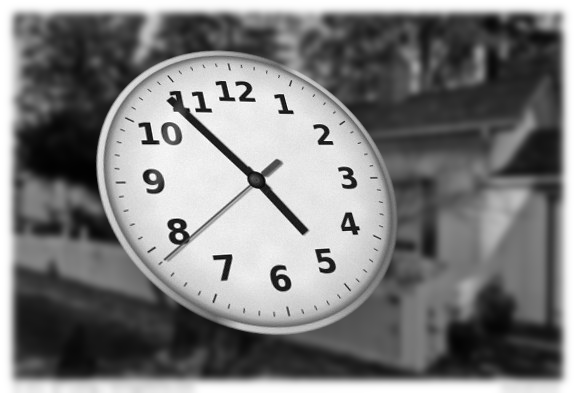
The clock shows 4 h 53 min 39 s
